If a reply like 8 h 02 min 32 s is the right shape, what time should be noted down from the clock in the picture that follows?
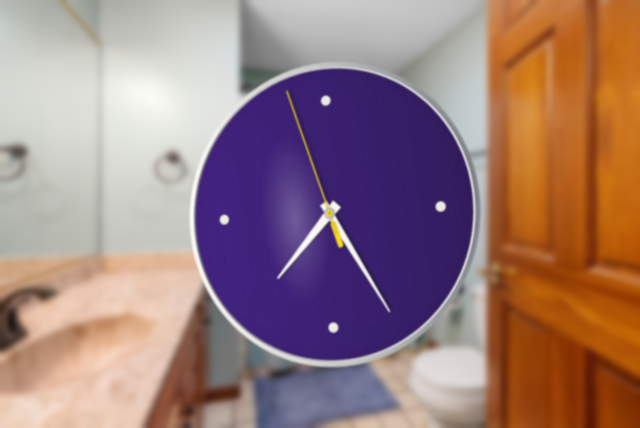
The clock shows 7 h 24 min 57 s
